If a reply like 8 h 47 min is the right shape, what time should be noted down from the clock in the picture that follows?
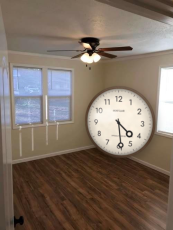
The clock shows 4 h 29 min
